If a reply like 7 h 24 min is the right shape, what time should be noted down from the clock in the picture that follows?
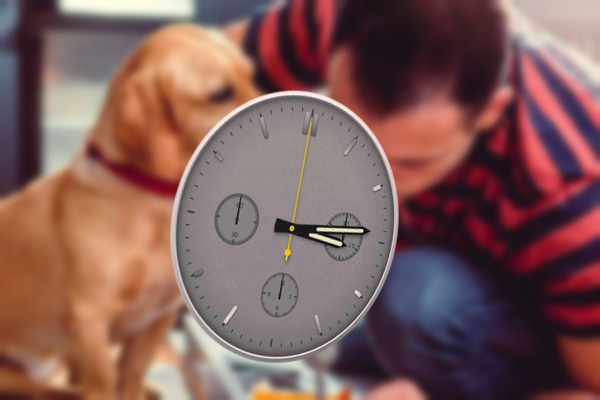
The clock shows 3 h 14 min
